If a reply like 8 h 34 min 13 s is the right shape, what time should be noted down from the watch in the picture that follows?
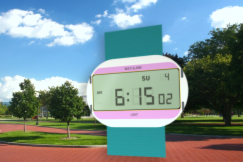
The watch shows 6 h 15 min 02 s
